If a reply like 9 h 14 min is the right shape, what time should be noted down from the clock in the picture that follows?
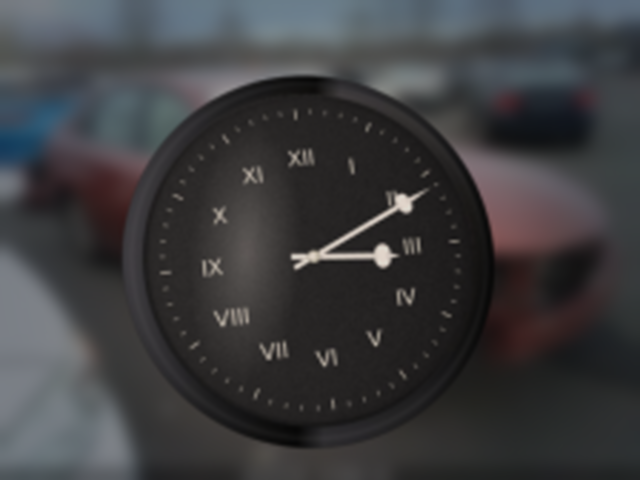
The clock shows 3 h 11 min
